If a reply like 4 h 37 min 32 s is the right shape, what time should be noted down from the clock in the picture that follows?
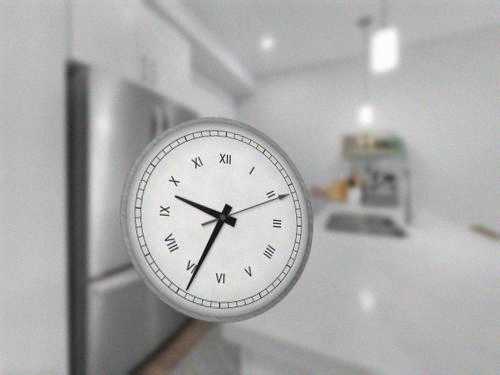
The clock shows 9 h 34 min 11 s
